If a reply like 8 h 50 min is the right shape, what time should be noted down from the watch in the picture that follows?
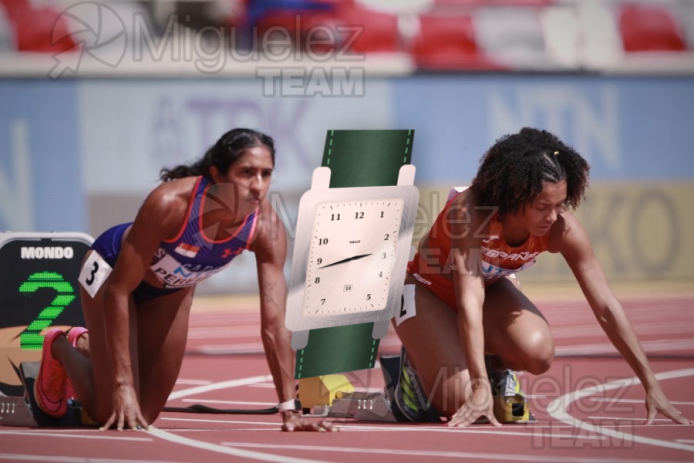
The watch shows 2 h 43 min
